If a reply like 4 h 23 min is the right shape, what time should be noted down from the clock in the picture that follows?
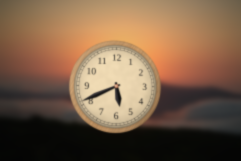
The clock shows 5 h 41 min
